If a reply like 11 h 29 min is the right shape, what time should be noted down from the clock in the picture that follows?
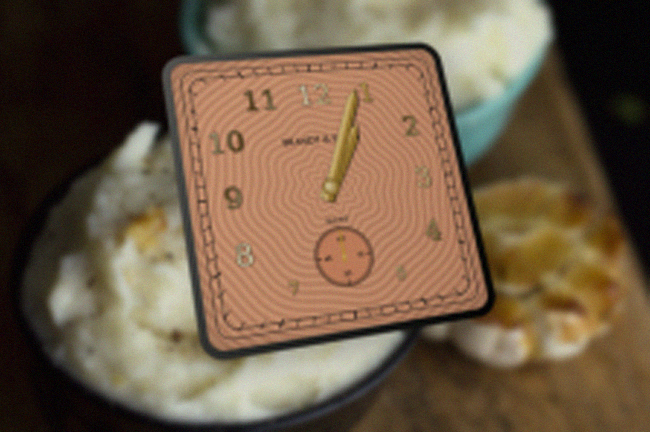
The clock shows 1 h 04 min
